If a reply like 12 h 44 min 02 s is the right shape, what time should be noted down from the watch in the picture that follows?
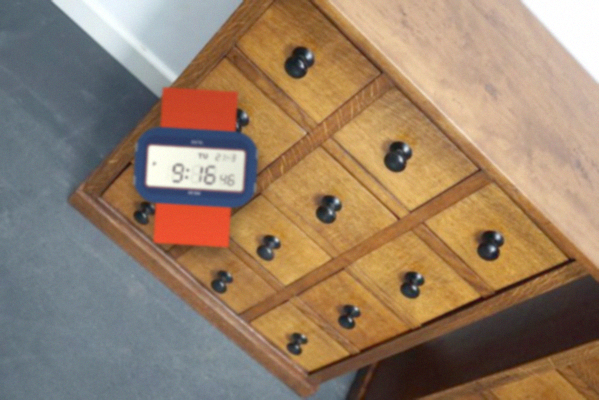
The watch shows 9 h 16 min 46 s
